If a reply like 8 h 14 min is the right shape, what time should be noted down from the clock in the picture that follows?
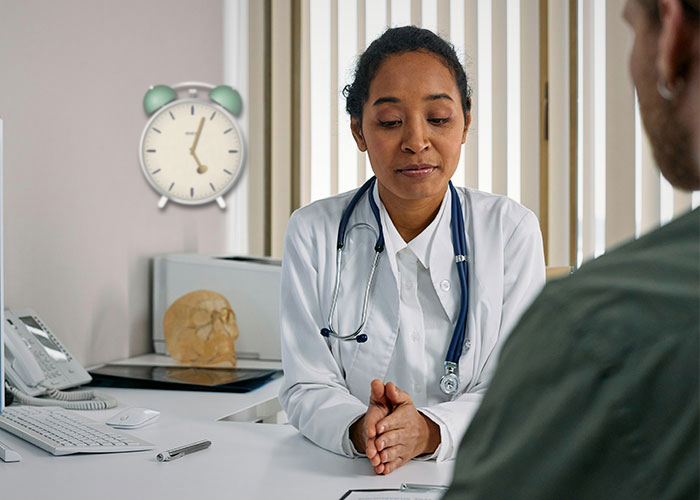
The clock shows 5 h 03 min
